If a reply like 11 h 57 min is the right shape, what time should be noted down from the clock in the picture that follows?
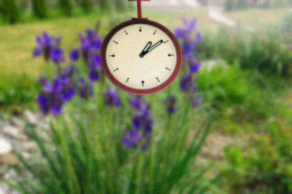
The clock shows 1 h 09 min
